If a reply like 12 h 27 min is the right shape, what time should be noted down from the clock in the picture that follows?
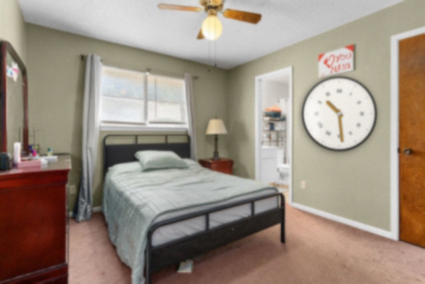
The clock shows 10 h 29 min
